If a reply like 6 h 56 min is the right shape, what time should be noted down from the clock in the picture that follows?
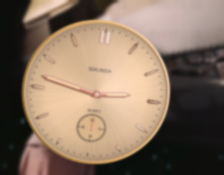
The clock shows 2 h 47 min
